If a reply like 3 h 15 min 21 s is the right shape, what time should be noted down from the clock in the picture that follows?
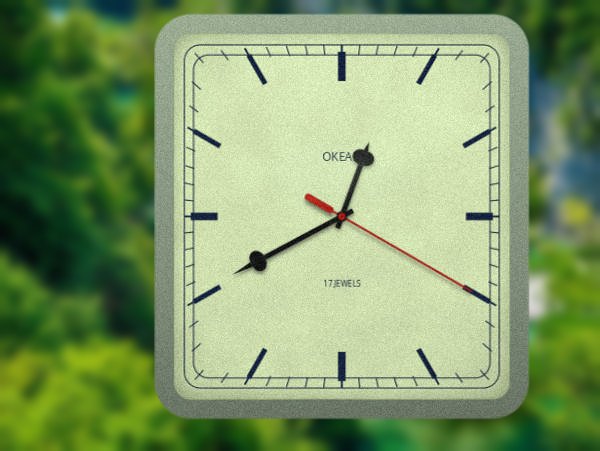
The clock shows 12 h 40 min 20 s
